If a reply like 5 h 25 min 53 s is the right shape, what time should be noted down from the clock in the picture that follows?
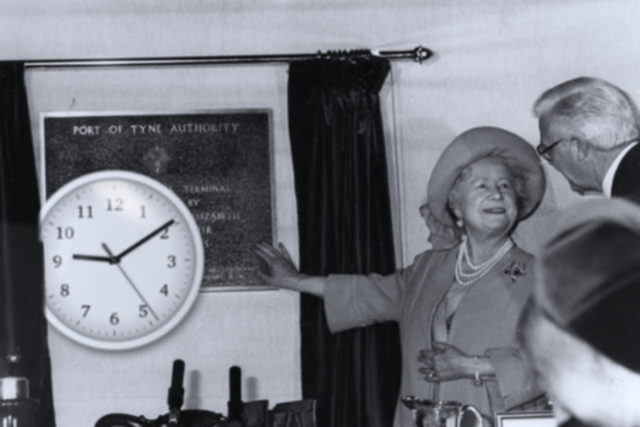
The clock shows 9 h 09 min 24 s
